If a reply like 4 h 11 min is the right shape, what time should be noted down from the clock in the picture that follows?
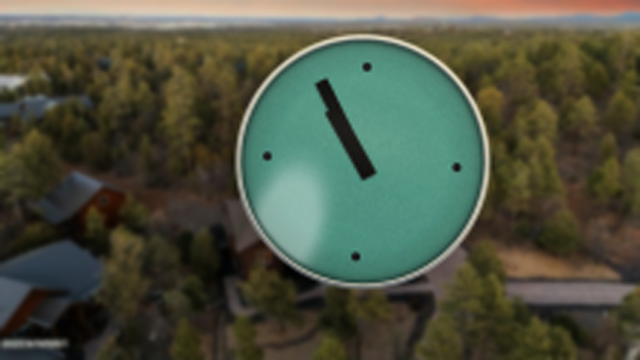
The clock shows 10 h 55 min
